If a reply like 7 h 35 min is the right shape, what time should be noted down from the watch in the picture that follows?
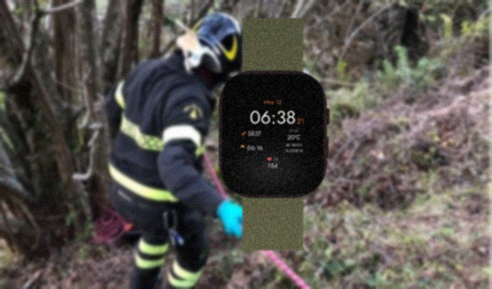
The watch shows 6 h 38 min
